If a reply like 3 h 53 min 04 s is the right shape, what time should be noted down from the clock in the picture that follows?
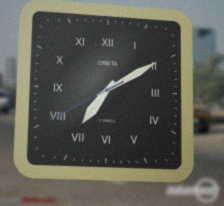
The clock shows 7 h 09 min 40 s
